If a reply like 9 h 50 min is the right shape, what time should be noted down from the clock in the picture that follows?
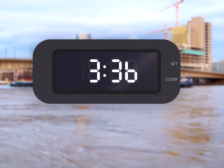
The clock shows 3 h 36 min
